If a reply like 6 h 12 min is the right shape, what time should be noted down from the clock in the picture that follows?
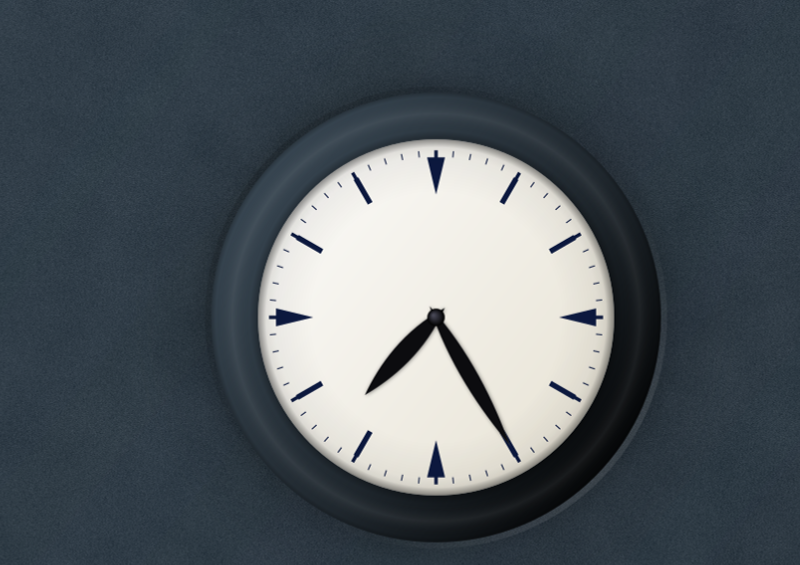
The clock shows 7 h 25 min
